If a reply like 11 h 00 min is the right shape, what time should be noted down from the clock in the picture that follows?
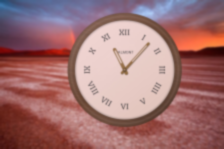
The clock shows 11 h 07 min
